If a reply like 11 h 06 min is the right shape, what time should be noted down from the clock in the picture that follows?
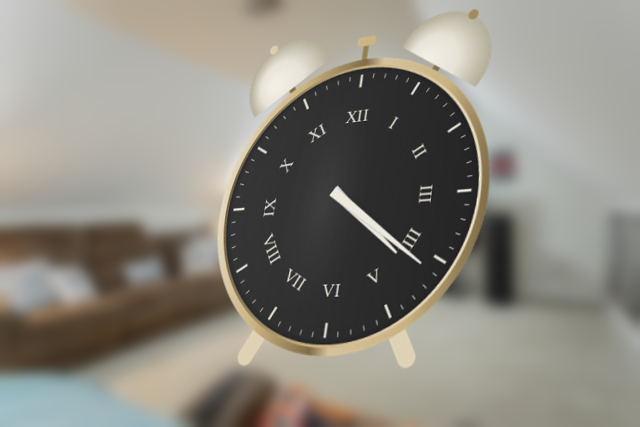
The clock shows 4 h 21 min
